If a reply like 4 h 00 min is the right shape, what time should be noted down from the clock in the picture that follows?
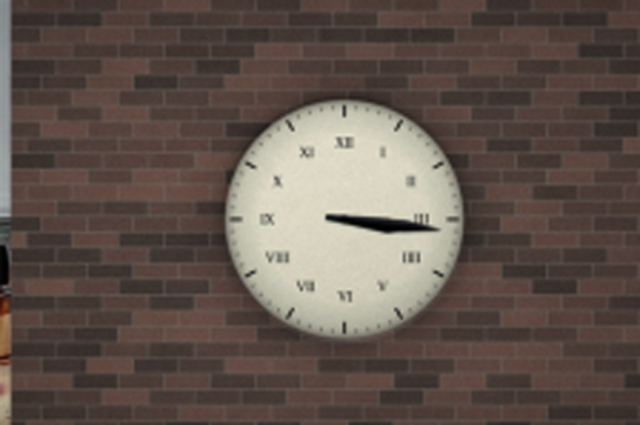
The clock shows 3 h 16 min
